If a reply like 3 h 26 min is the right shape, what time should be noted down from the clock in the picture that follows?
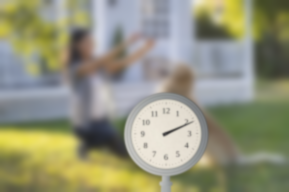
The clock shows 2 h 11 min
